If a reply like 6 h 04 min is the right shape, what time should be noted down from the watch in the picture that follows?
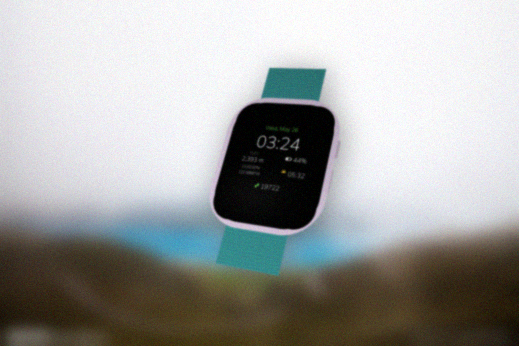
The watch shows 3 h 24 min
